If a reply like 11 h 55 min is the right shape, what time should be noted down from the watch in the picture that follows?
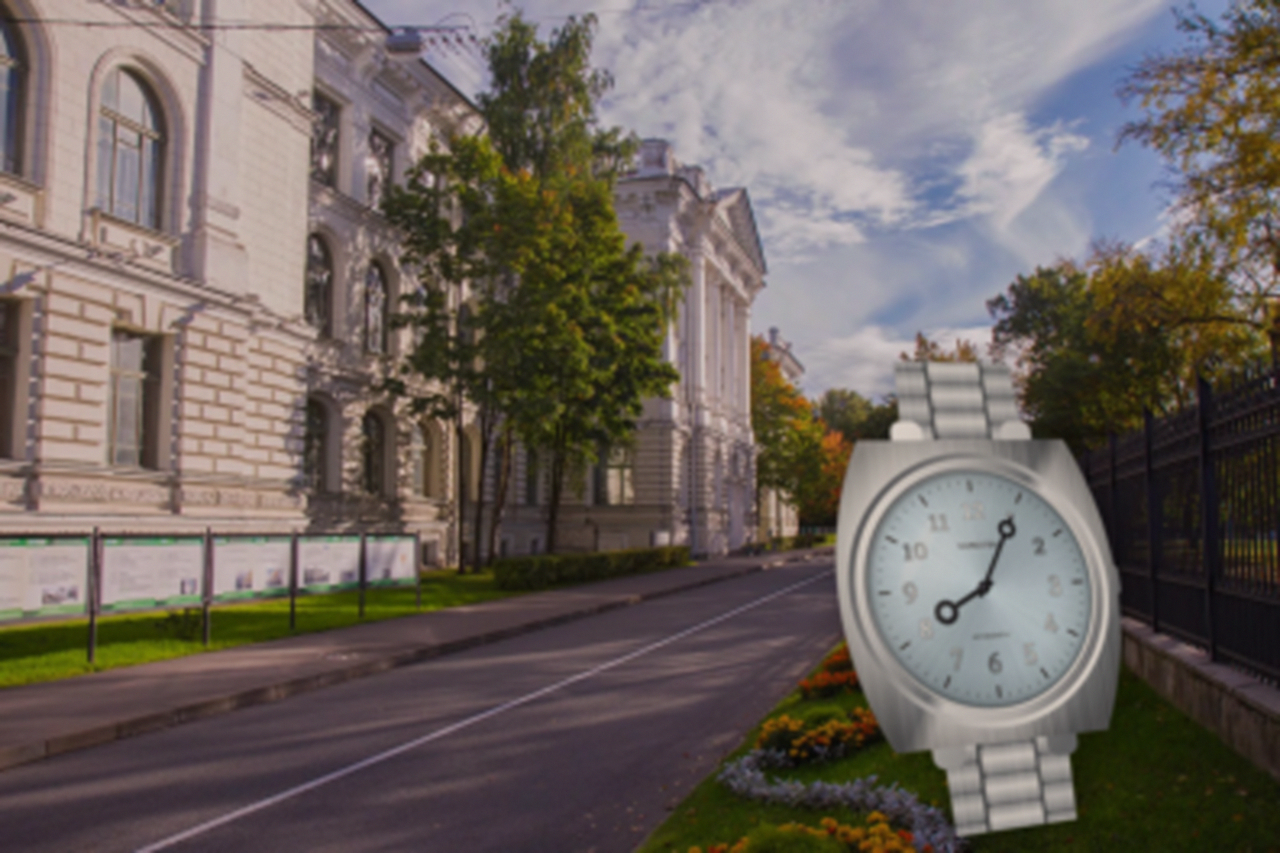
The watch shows 8 h 05 min
